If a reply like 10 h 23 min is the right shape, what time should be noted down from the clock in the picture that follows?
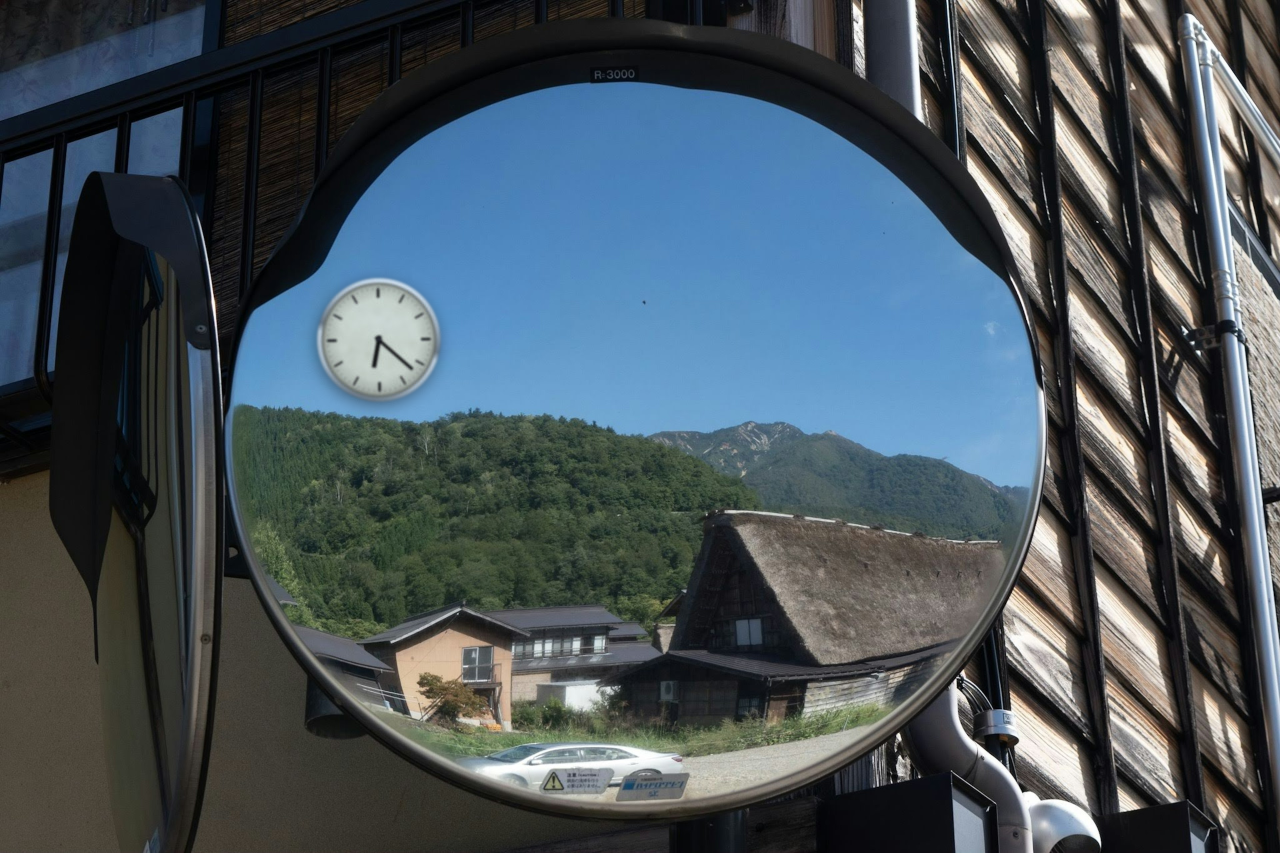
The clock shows 6 h 22 min
